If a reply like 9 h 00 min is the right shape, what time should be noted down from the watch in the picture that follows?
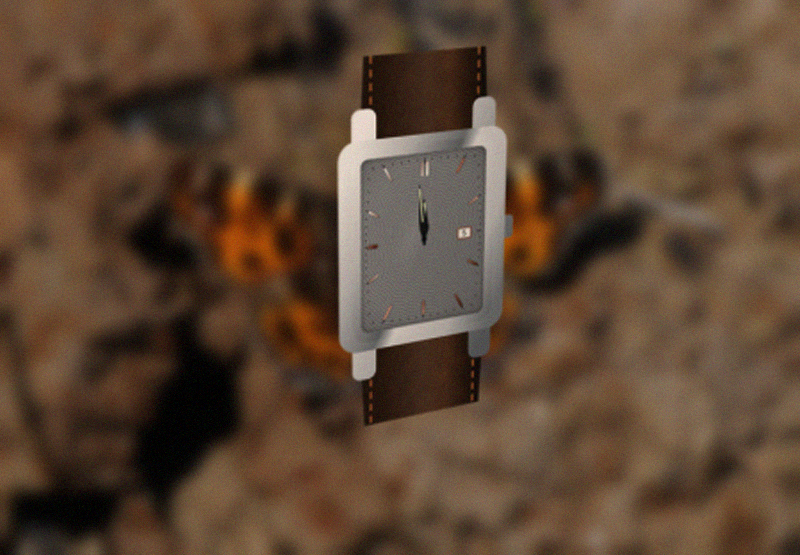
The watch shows 11 h 59 min
